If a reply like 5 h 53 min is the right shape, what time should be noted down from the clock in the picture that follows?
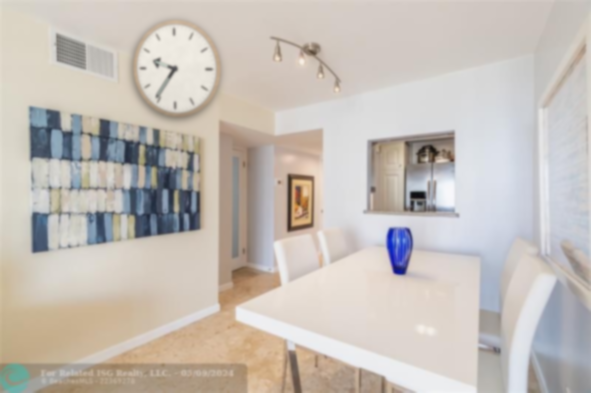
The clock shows 9 h 36 min
